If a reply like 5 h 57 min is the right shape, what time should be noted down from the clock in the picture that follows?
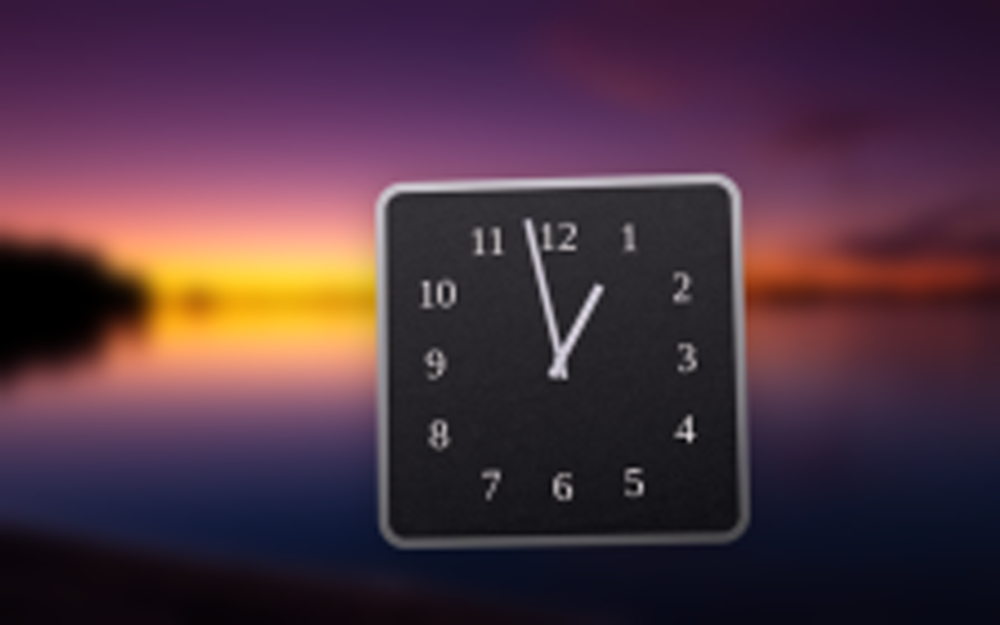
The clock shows 12 h 58 min
